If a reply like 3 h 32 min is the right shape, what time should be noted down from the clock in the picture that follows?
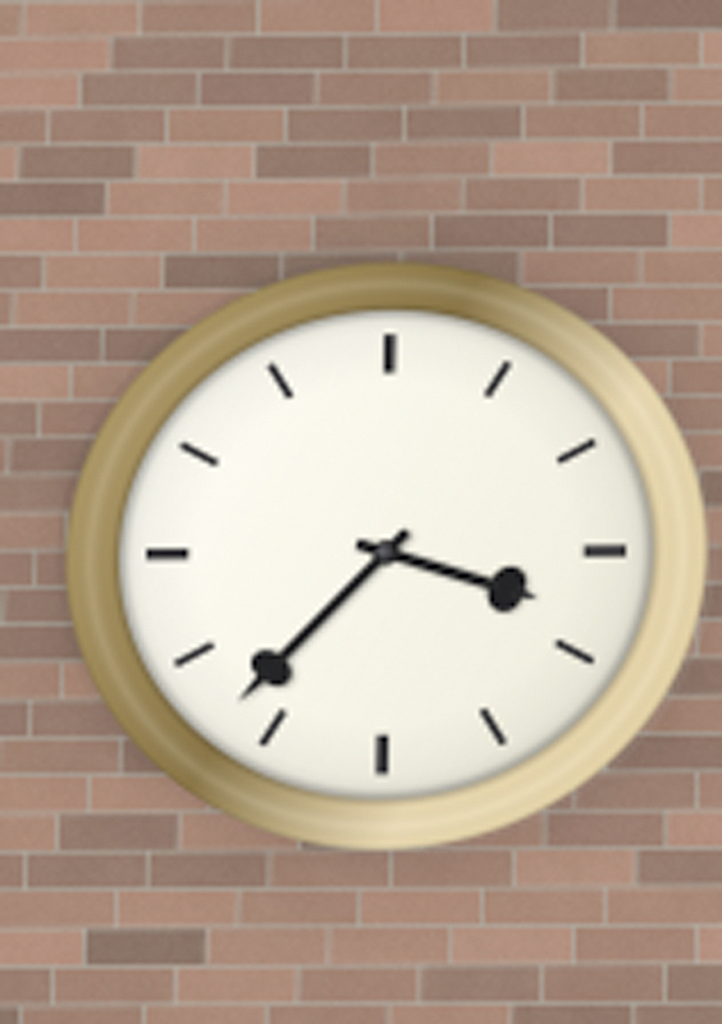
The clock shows 3 h 37 min
